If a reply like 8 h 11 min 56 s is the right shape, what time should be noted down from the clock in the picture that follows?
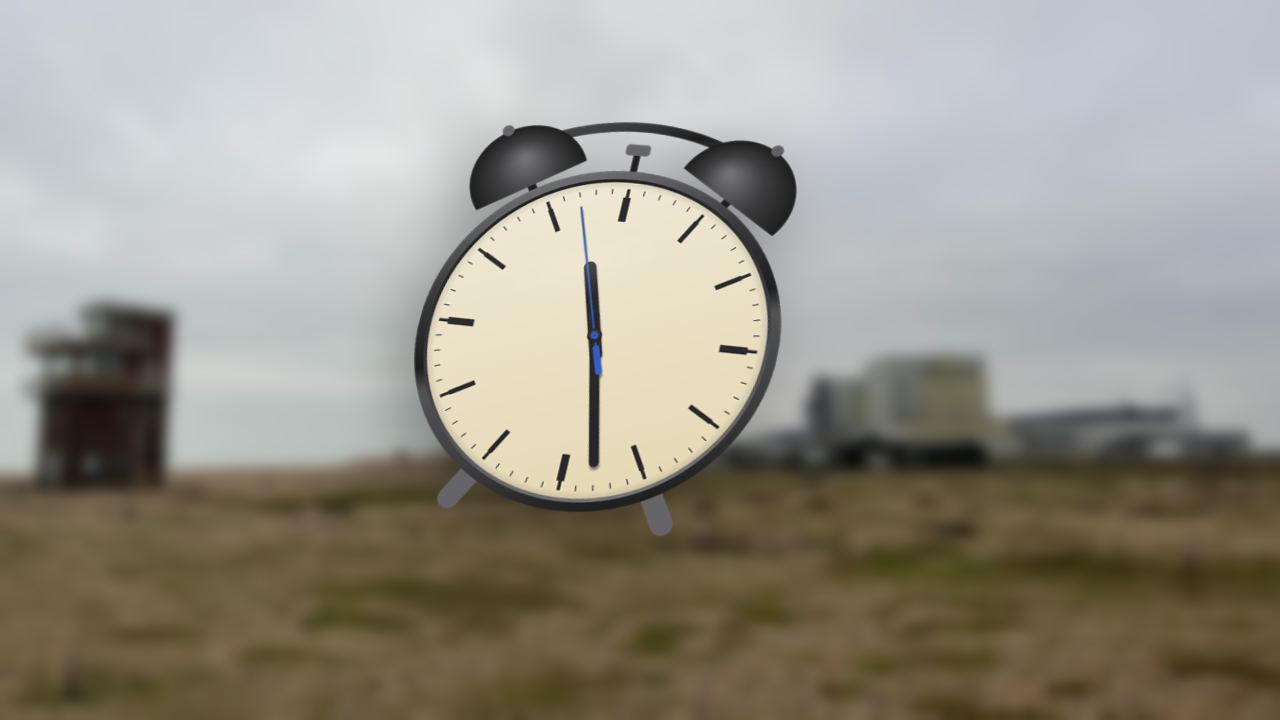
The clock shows 11 h 27 min 57 s
